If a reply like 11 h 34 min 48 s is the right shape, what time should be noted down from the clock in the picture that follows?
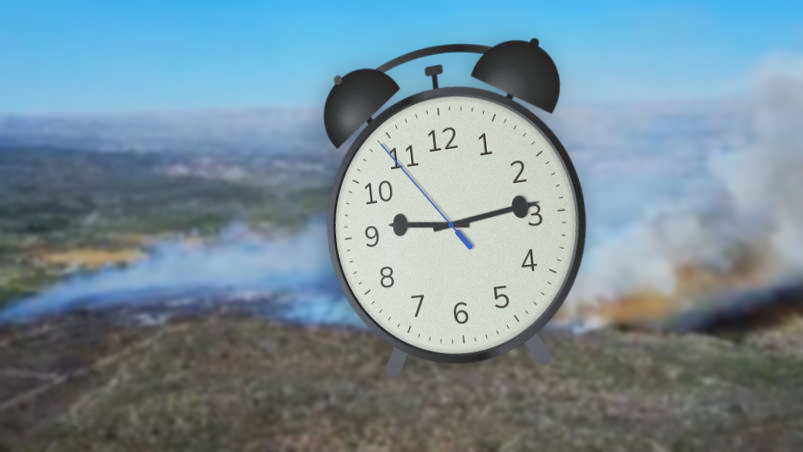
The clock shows 9 h 13 min 54 s
